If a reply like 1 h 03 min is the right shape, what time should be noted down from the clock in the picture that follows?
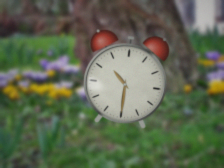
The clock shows 10 h 30 min
